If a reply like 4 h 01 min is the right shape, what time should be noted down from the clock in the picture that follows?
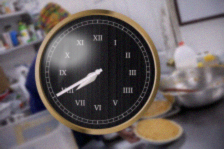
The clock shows 7 h 40 min
